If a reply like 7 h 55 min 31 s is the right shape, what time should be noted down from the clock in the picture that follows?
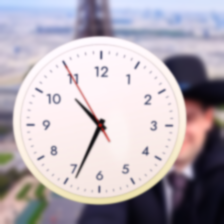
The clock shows 10 h 33 min 55 s
